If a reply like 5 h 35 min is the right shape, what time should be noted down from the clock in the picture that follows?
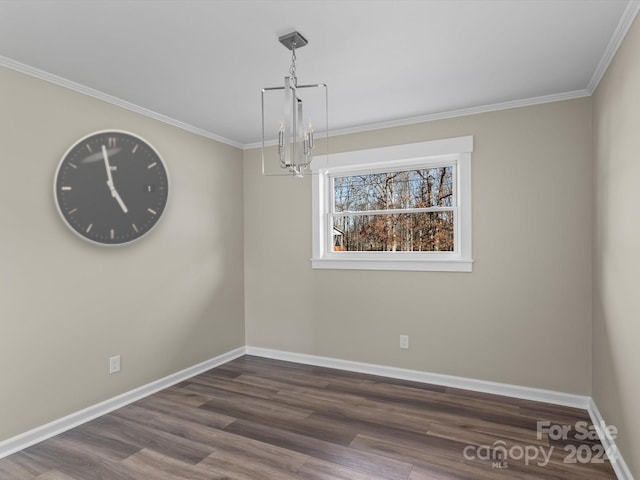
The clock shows 4 h 58 min
